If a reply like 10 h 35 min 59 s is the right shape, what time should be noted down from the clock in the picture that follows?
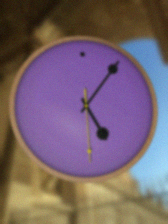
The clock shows 5 h 06 min 30 s
